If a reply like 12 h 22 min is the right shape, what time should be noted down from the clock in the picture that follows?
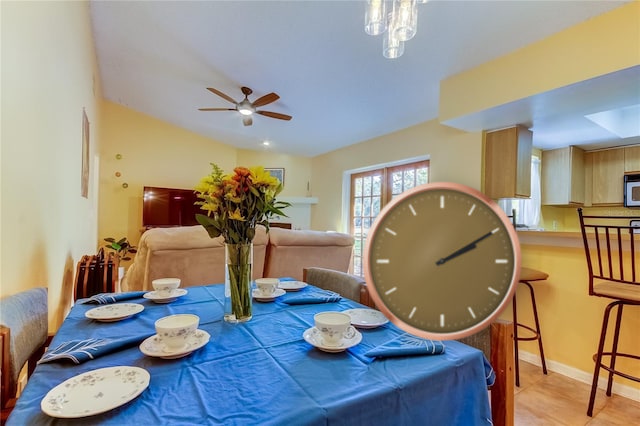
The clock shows 2 h 10 min
